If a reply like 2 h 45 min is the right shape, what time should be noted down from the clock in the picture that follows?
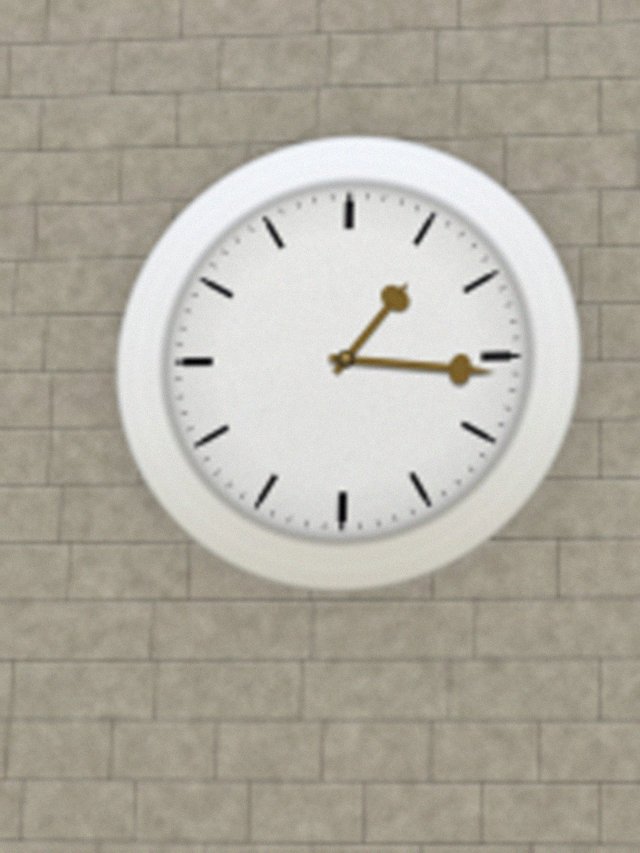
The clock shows 1 h 16 min
